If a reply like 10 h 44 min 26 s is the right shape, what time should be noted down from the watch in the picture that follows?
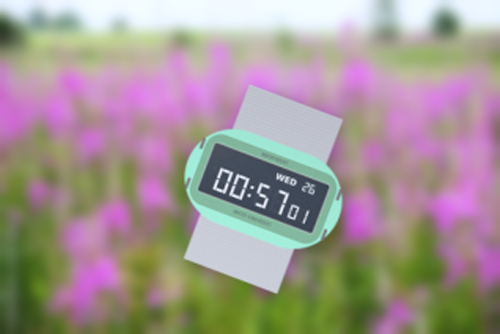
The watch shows 0 h 57 min 01 s
